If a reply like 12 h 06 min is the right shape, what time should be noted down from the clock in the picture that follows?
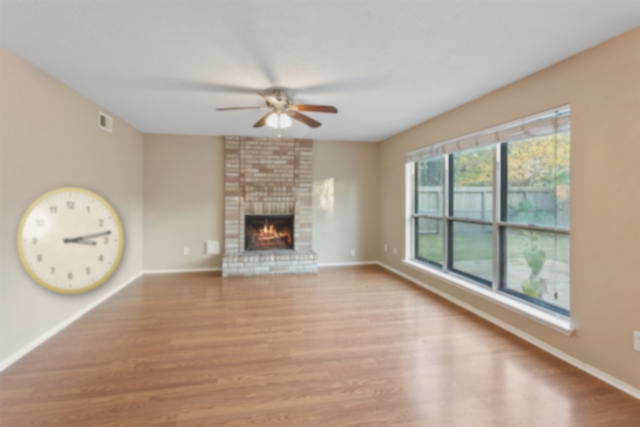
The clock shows 3 h 13 min
